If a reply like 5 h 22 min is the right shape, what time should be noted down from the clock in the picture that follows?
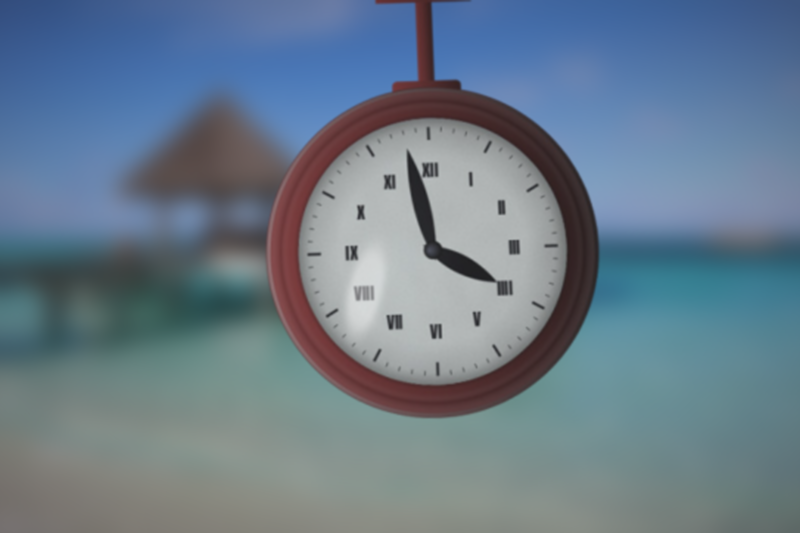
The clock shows 3 h 58 min
